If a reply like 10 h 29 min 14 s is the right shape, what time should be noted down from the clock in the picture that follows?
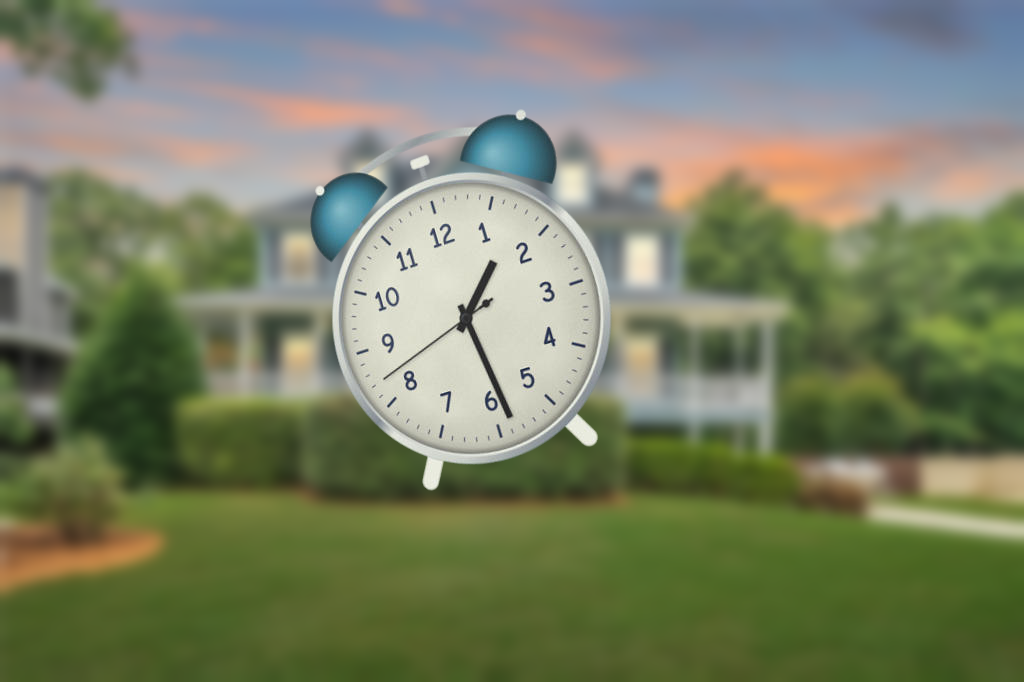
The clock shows 1 h 28 min 42 s
